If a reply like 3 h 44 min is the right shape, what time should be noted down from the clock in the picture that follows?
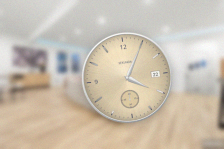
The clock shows 4 h 05 min
